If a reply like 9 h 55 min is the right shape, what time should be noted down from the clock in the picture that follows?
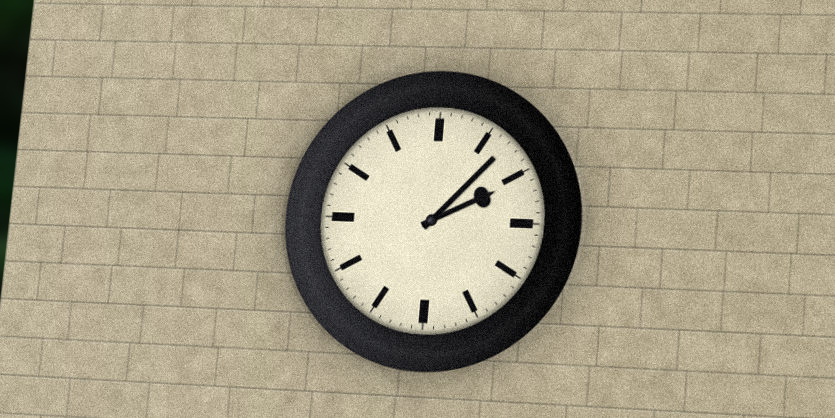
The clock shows 2 h 07 min
